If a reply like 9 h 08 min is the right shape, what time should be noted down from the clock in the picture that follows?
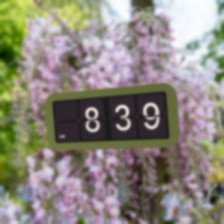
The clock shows 8 h 39 min
